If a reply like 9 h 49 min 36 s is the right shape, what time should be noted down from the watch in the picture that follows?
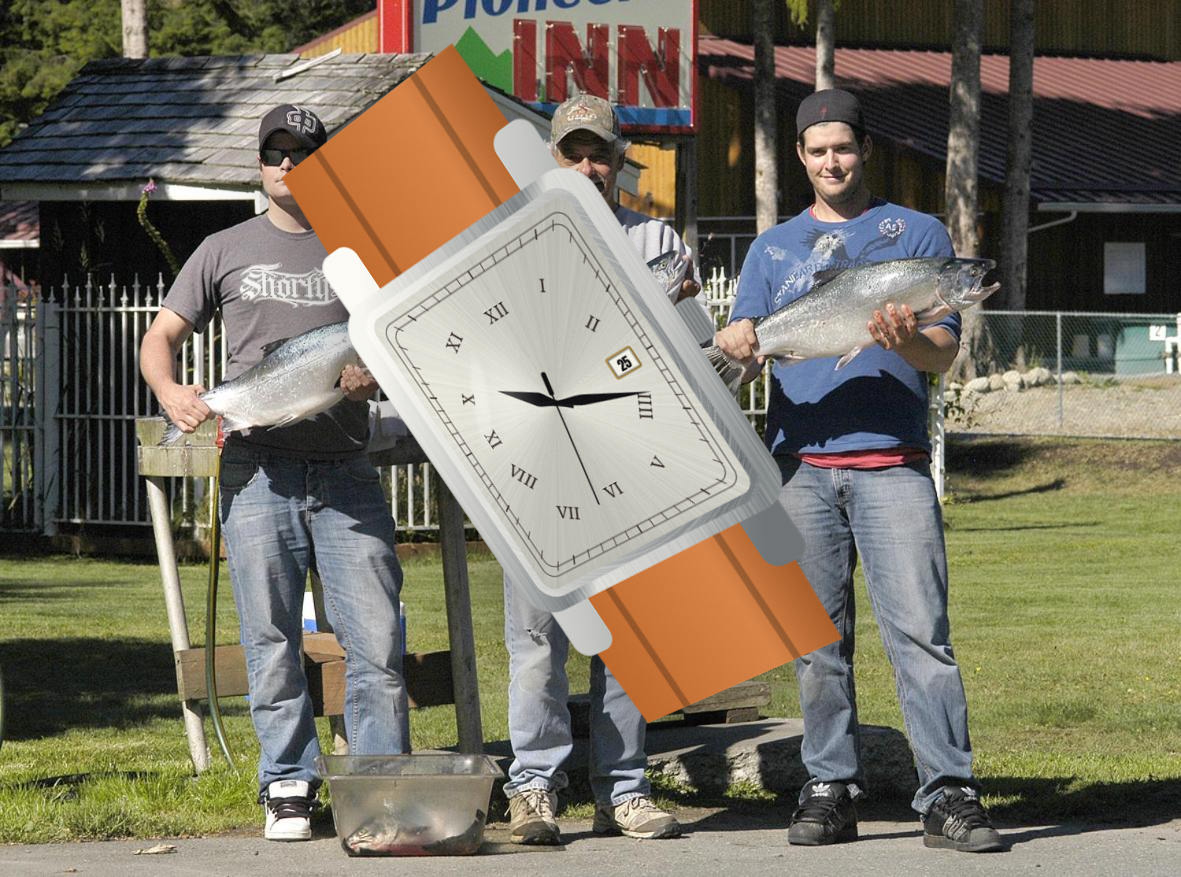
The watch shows 10 h 18 min 32 s
